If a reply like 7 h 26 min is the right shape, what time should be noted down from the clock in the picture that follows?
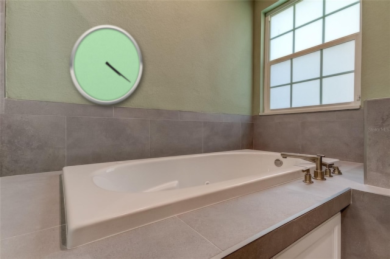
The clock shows 4 h 21 min
